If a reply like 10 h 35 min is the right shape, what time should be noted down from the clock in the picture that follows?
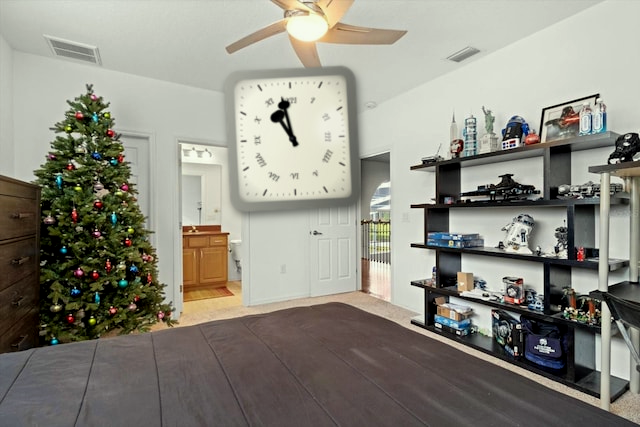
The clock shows 10 h 58 min
